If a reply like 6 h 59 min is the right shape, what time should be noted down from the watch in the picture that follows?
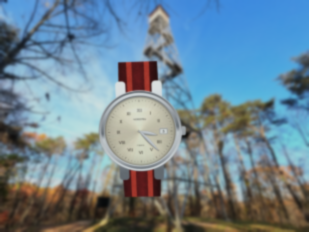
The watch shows 3 h 23 min
